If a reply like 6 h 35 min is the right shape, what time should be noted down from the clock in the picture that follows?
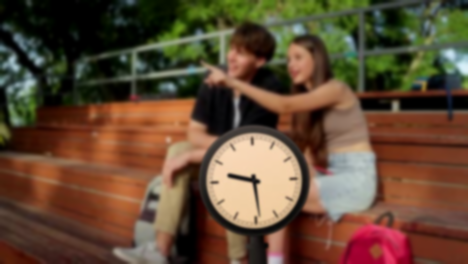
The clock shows 9 h 29 min
